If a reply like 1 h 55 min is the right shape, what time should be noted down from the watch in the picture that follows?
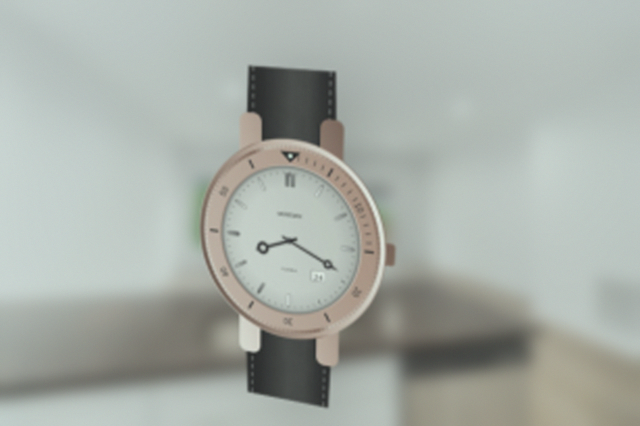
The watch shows 8 h 19 min
